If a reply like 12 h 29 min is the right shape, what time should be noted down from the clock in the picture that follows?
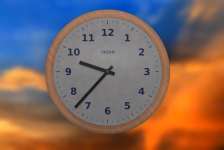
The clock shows 9 h 37 min
